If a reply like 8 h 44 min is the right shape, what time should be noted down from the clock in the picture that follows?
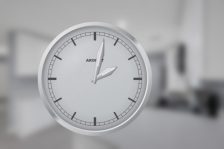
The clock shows 2 h 02 min
